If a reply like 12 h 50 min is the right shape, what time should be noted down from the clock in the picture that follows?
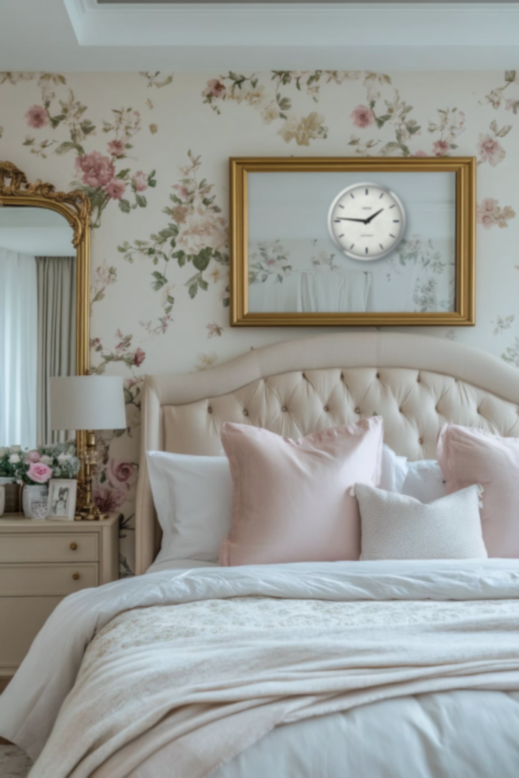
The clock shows 1 h 46 min
